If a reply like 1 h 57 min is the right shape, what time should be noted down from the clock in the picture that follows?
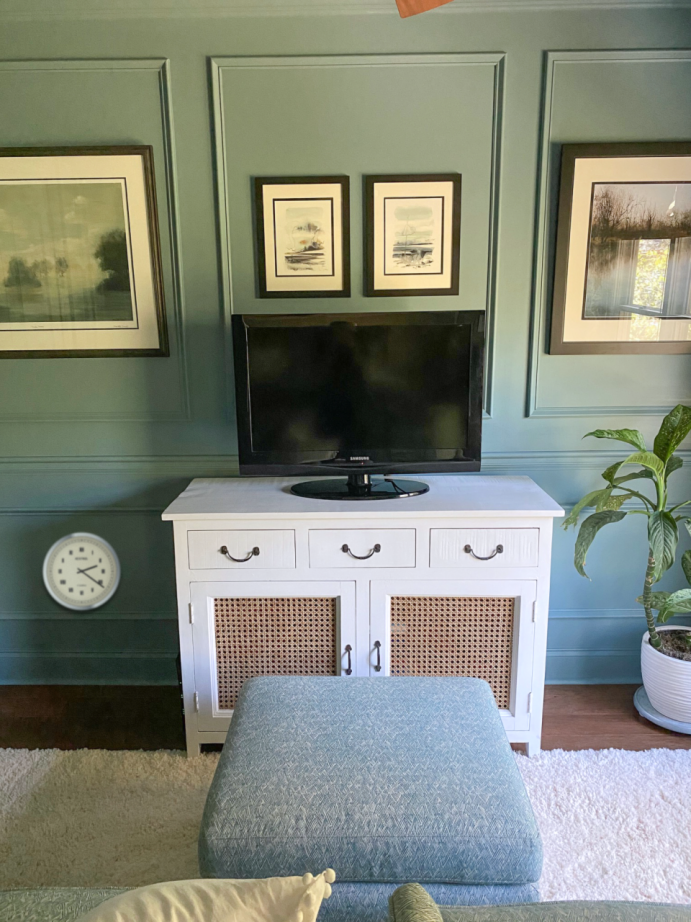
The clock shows 2 h 21 min
